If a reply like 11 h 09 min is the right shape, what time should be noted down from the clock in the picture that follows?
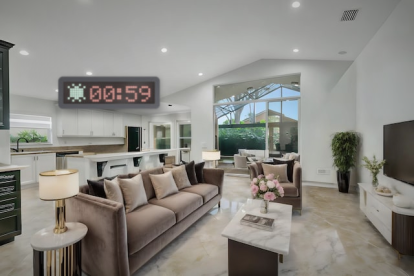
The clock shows 0 h 59 min
